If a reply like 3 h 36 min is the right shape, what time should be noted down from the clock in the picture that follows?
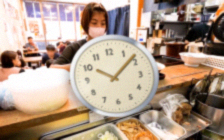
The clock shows 10 h 08 min
